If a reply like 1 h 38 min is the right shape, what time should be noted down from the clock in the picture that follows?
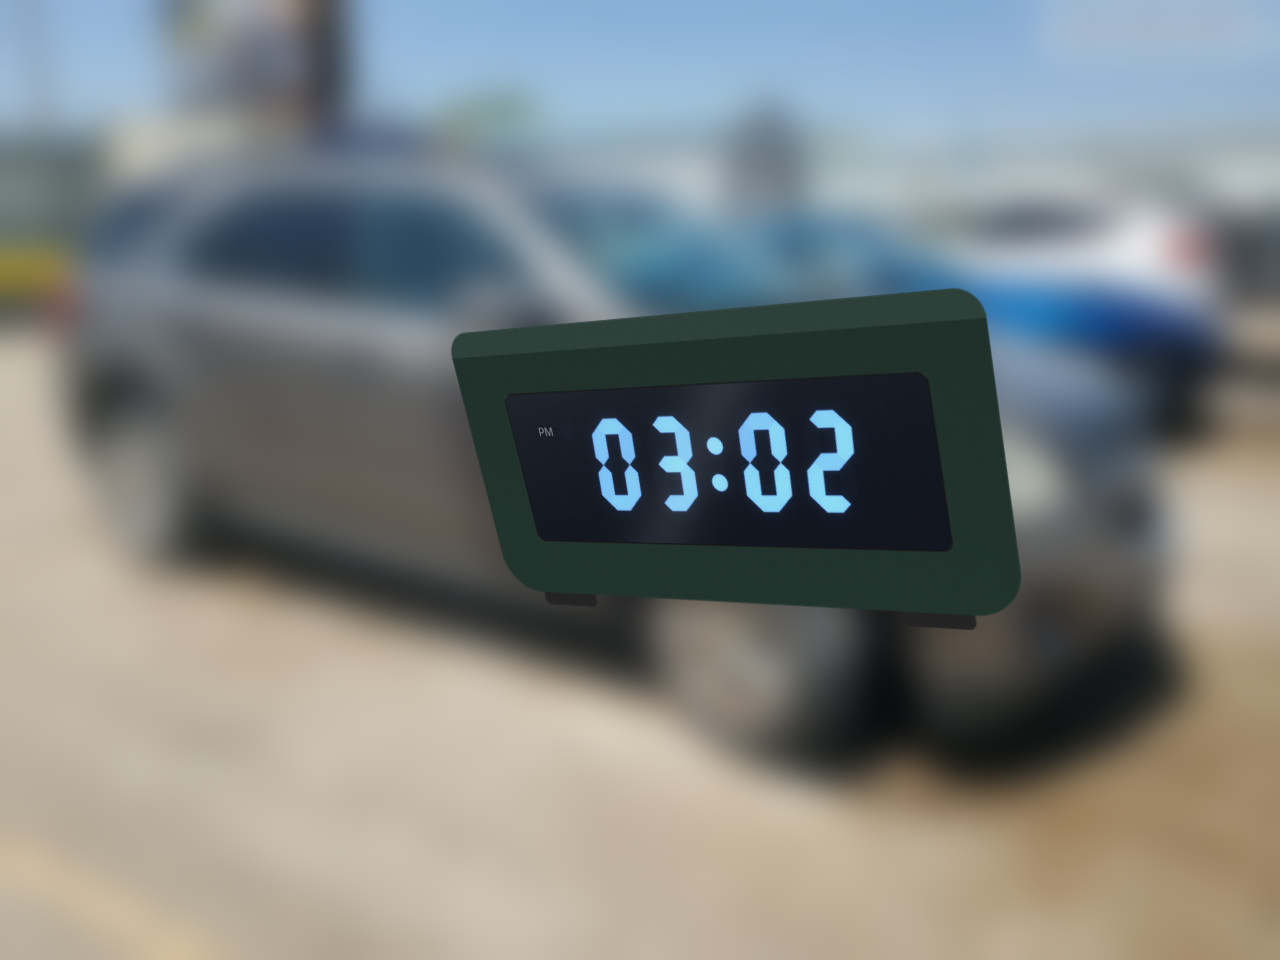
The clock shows 3 h 02 min
